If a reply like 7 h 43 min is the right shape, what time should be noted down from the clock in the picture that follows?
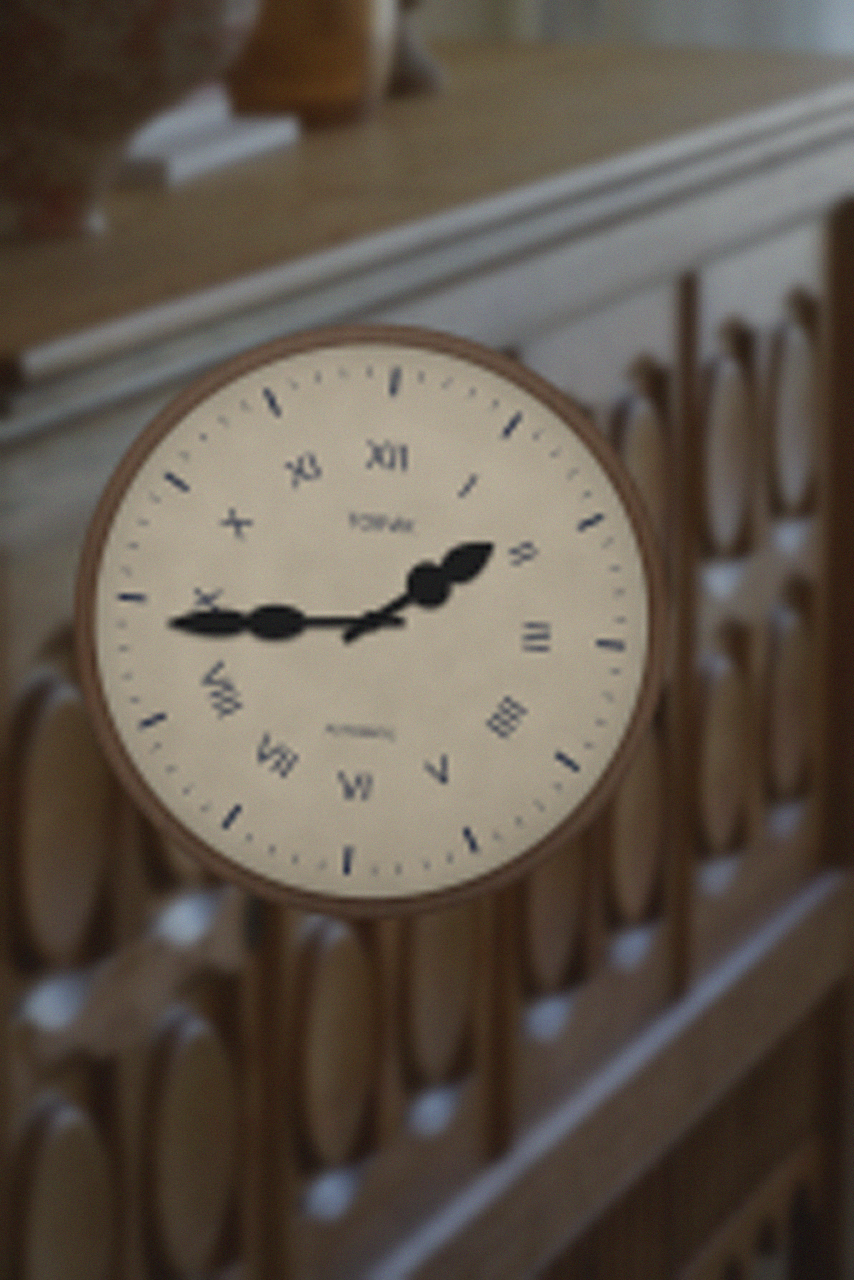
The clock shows 1 h 44 min
